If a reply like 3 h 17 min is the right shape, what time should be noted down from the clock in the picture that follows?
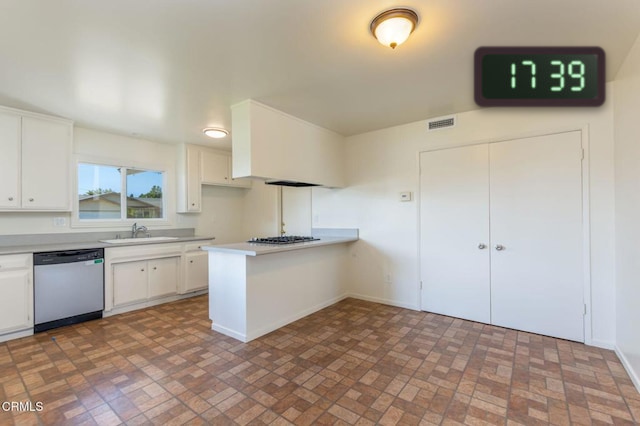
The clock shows 17 h 39 min
